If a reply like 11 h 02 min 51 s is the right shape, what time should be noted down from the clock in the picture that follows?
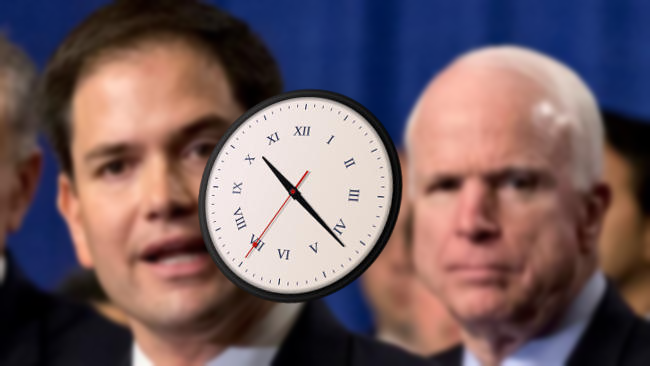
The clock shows 10 h 21 min 35 s
